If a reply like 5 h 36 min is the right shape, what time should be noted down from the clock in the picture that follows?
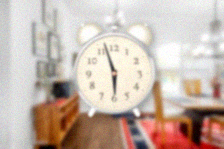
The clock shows 5 h 57 min
